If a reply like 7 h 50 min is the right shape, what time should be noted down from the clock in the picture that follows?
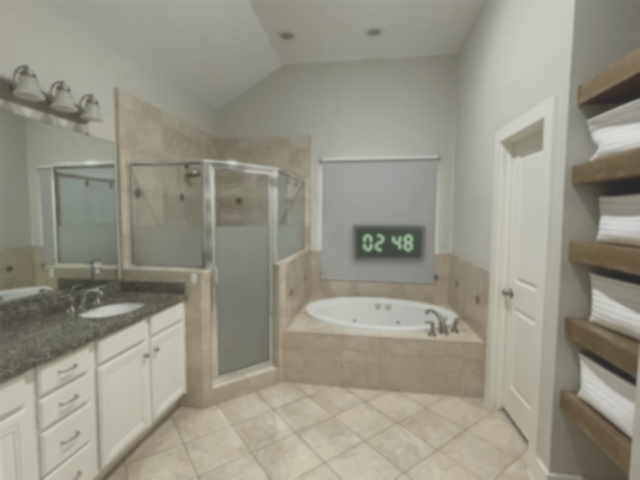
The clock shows 2 h 48 min
